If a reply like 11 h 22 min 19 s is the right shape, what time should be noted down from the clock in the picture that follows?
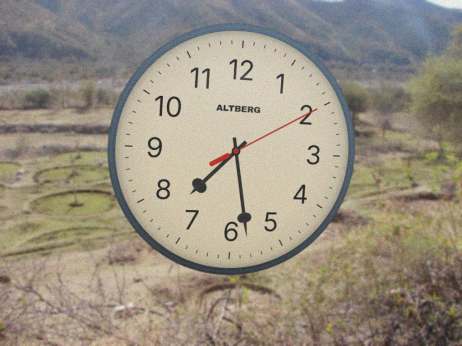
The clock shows 7 h 28 min 10 s
